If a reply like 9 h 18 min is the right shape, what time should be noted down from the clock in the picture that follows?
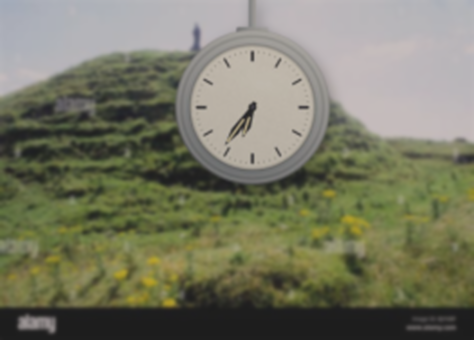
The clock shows 6 h 36 min
